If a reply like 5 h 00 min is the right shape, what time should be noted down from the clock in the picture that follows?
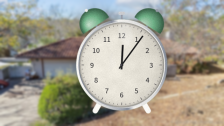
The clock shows 12 h 06 min
